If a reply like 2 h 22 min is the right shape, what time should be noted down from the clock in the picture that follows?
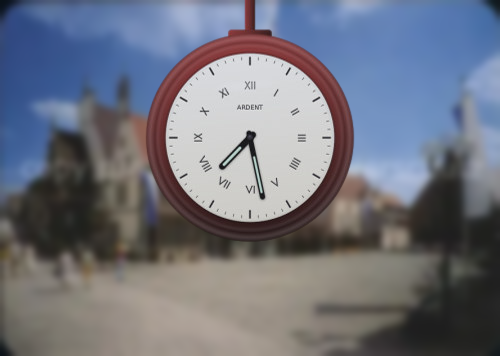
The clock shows 7 h 28 min
